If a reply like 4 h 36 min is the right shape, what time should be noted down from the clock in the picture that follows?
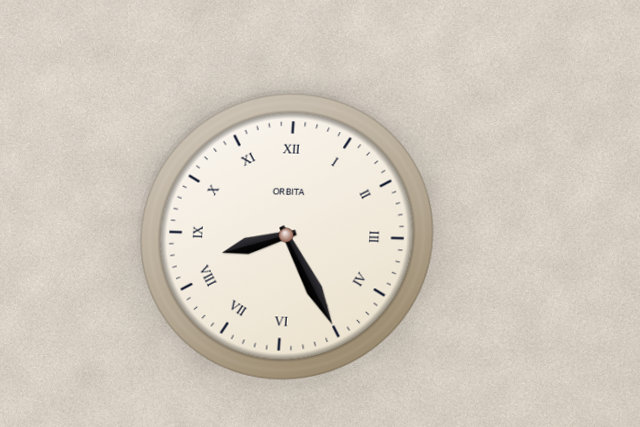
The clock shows 8 h 25 min
